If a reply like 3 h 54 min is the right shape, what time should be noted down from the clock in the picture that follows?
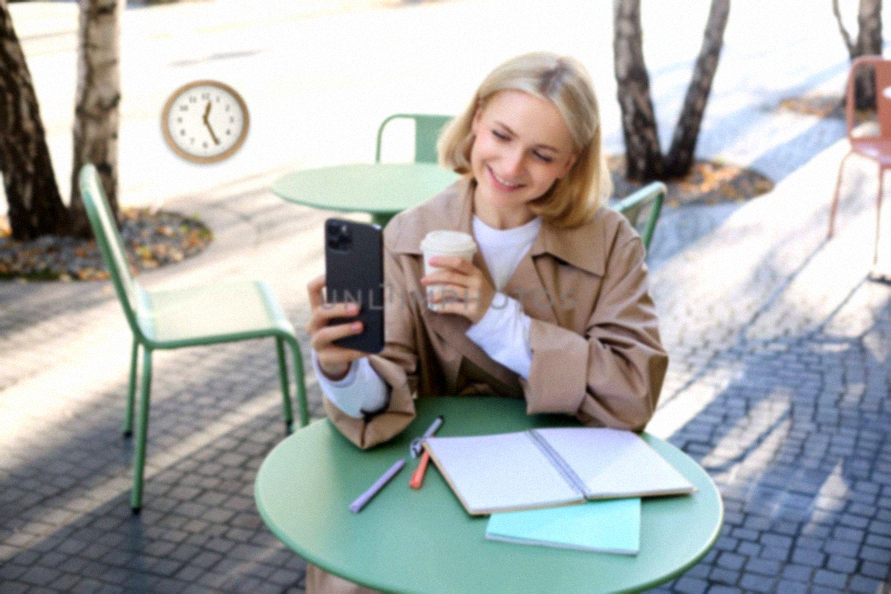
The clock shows 12 h 26 min
